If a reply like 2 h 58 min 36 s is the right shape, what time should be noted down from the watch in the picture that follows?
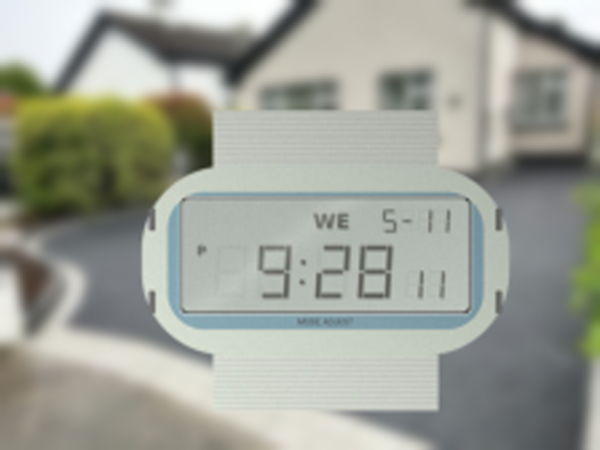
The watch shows 9 h 28 min 11 s
